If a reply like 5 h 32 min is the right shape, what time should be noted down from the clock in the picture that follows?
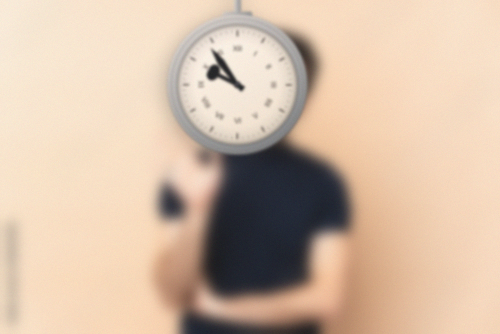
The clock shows 9 h 54 min
